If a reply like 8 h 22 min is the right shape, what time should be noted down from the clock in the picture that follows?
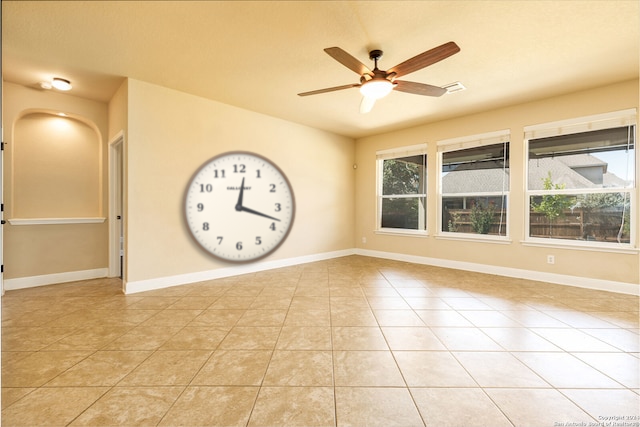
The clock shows 12 h 18 min
